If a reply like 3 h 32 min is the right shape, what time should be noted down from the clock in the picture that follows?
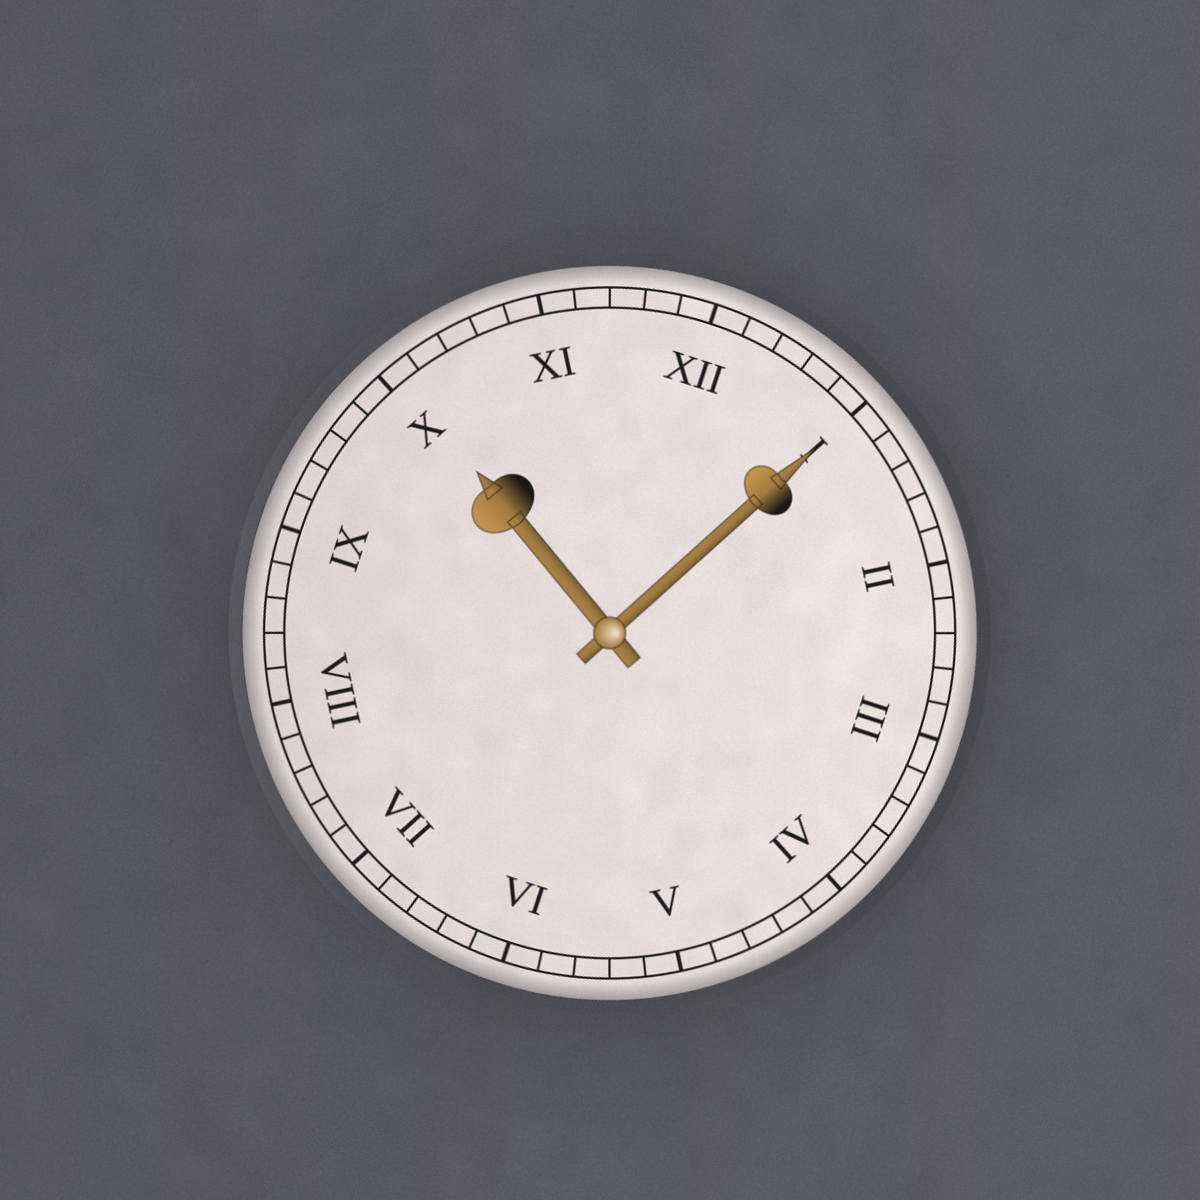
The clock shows 10 h 05 min
